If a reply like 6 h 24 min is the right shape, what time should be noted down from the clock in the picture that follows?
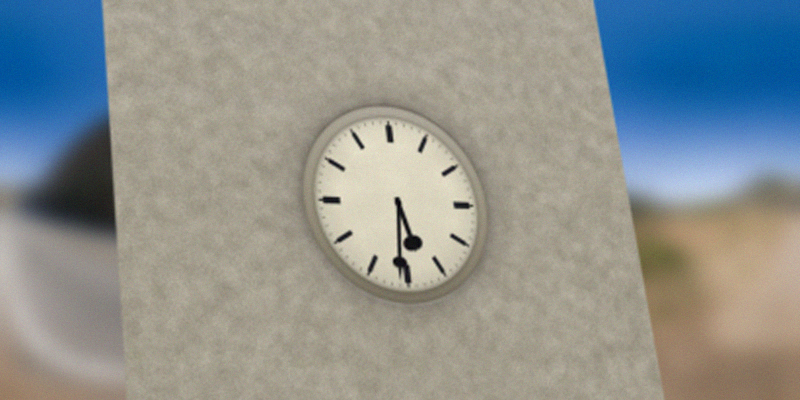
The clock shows 5 h 31 min
